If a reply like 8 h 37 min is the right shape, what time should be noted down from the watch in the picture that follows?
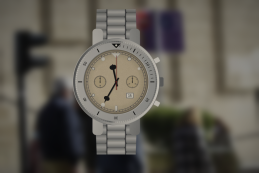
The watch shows 11 h 35 min
